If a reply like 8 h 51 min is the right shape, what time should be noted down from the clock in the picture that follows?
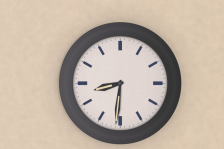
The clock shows 8 h 31 min
